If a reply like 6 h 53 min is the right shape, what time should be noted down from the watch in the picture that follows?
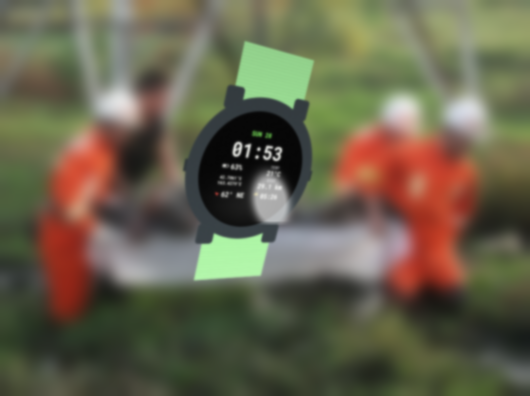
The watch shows 1 h 53 min
